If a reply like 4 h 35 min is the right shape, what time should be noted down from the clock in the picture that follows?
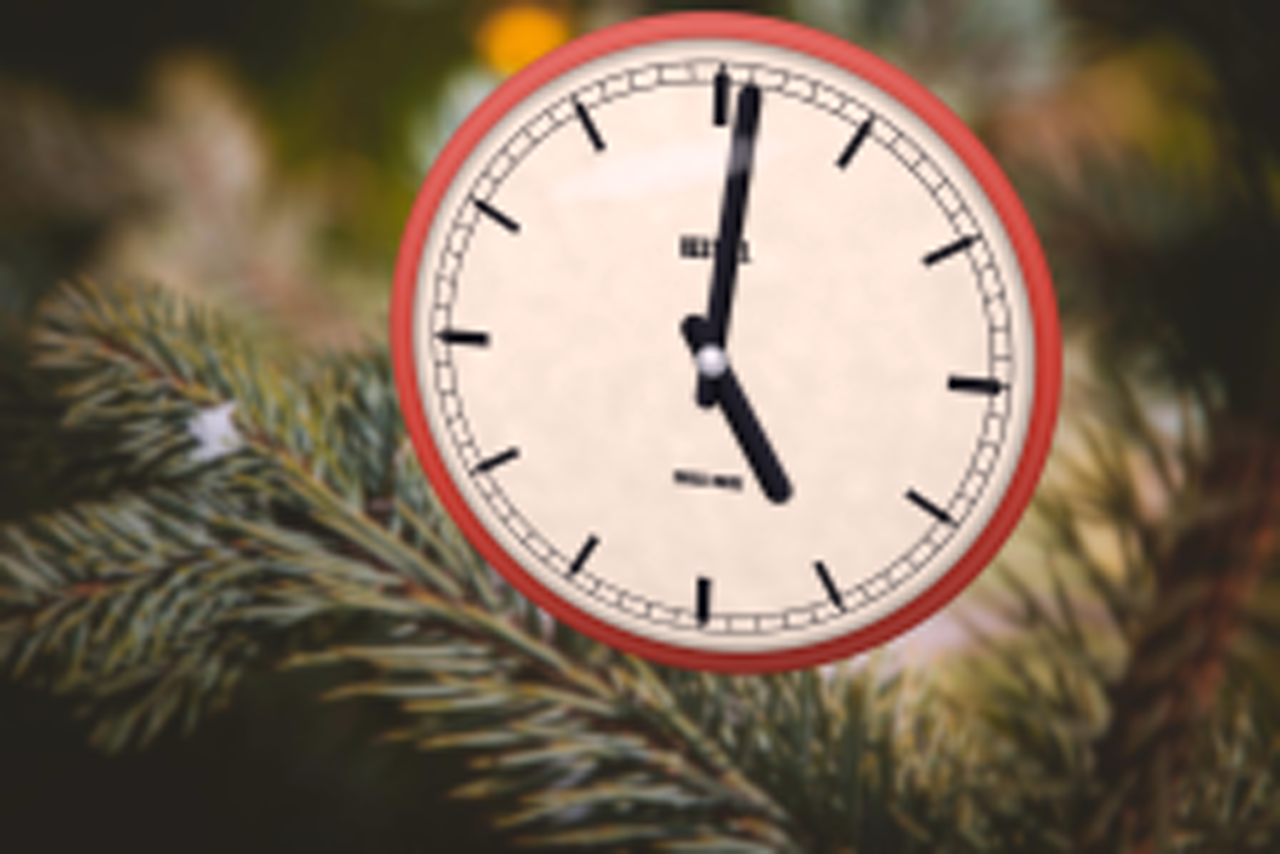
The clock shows 5 h 01 min
